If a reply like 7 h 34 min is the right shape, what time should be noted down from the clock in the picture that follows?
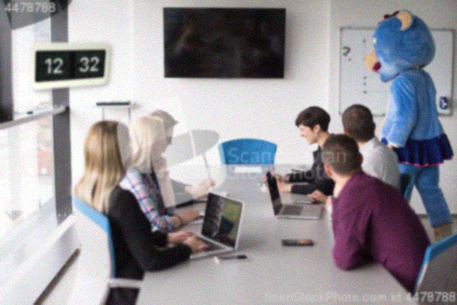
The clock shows 12 h 32 min
